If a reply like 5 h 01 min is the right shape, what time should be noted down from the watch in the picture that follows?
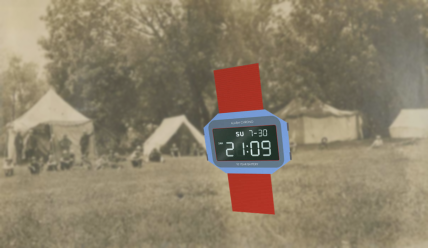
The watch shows 21 h 09 min
